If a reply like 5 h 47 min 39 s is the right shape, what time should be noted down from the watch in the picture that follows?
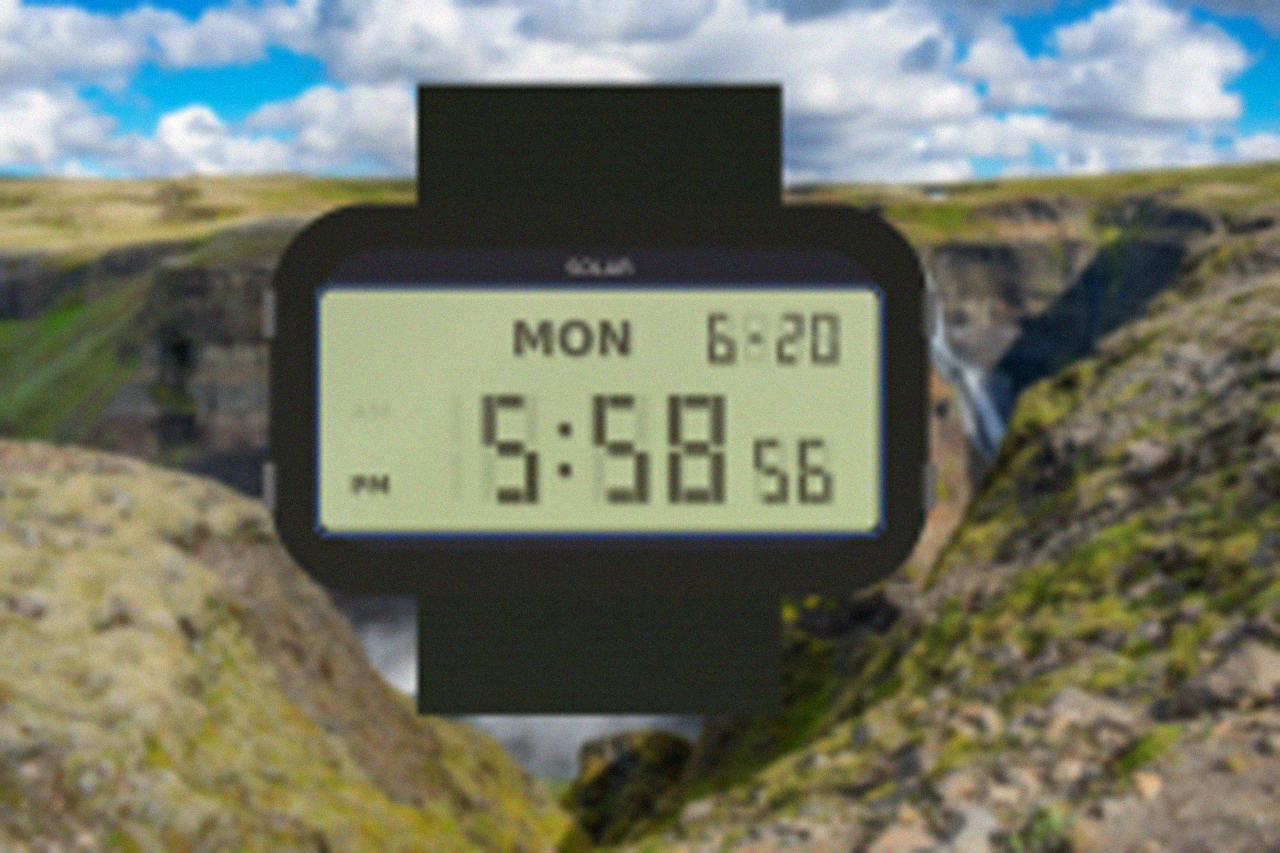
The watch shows 5 h 58 min 56 s
